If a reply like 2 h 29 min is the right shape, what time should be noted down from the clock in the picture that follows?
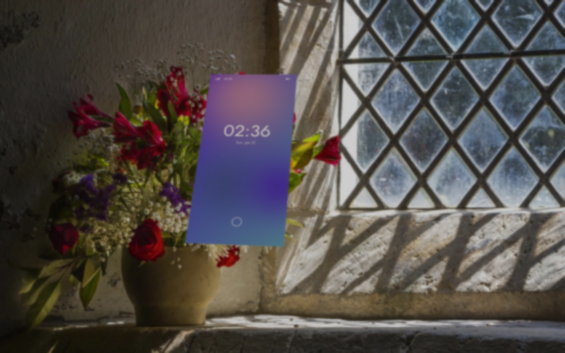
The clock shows 2 h 36 min
